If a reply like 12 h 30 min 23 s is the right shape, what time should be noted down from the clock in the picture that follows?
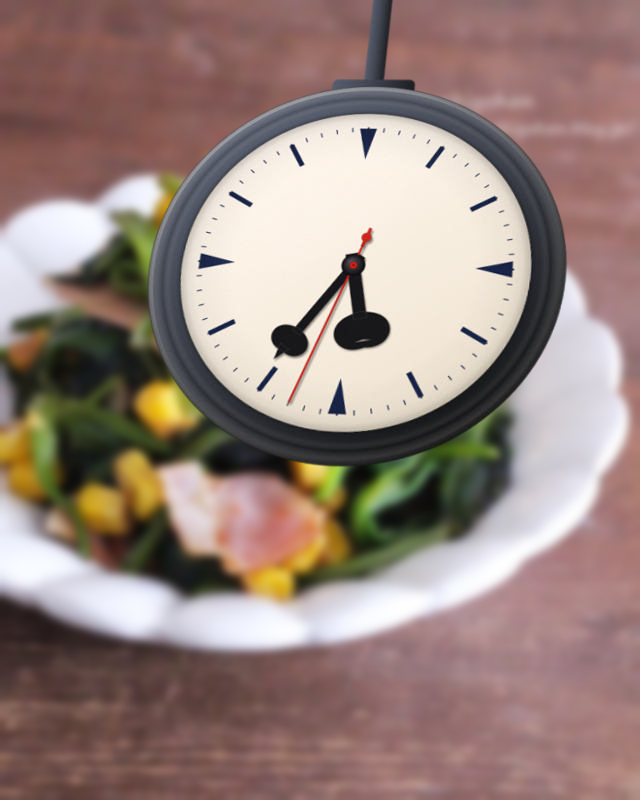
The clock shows 5 h 35 min 33 s
